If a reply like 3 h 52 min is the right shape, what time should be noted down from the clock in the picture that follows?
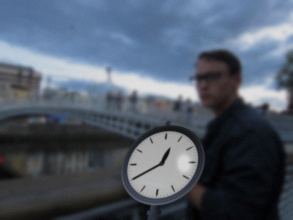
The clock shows 12 h 40 min
